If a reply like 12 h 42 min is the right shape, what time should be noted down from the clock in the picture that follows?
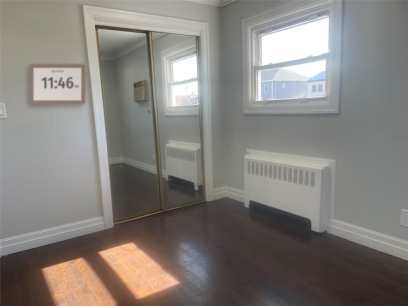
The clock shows 11 h 46 min
